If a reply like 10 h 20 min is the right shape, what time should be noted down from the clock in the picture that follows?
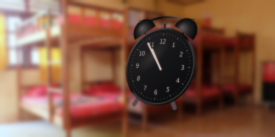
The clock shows 10 h 54 min
